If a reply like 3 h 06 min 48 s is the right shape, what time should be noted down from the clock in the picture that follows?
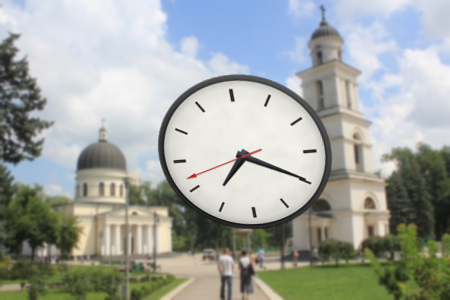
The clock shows 7 h 19 min 42 s
